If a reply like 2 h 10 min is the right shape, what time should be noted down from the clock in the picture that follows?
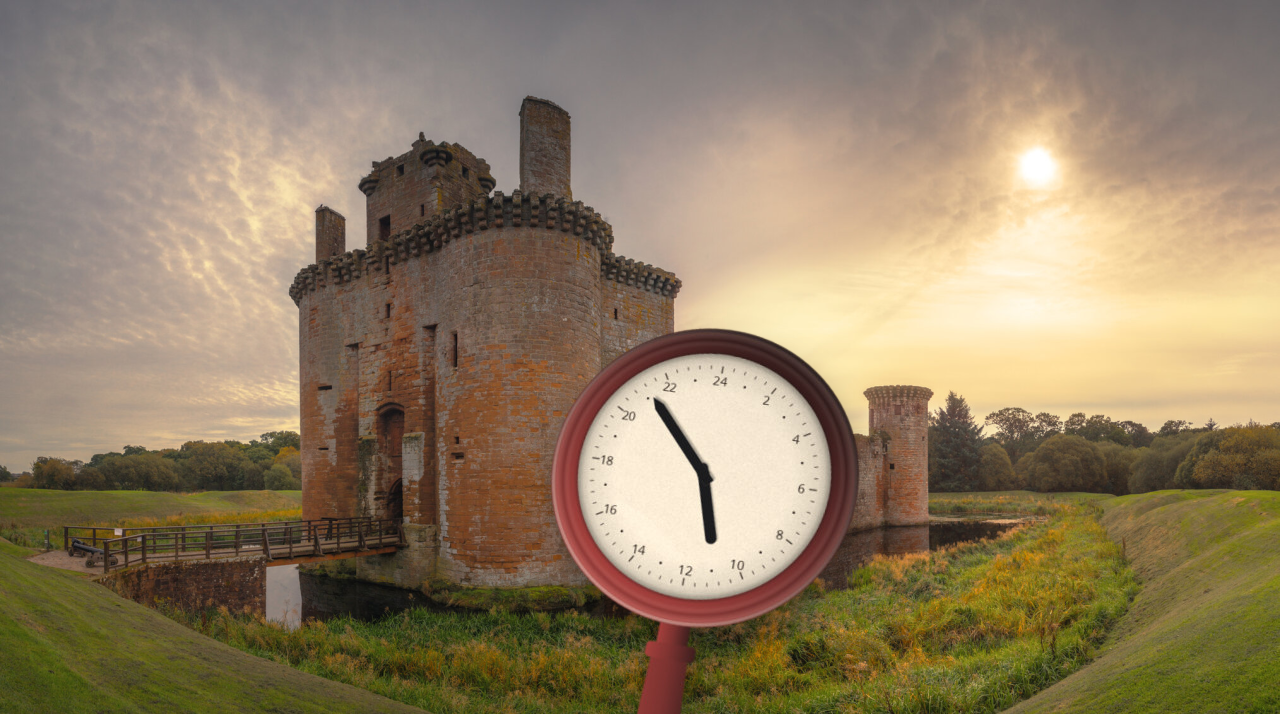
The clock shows 10 h 53 min
